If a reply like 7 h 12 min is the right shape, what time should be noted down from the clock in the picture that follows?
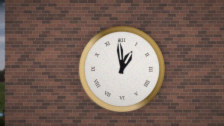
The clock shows 12 h 59 min
